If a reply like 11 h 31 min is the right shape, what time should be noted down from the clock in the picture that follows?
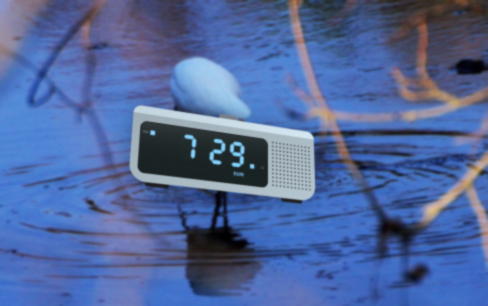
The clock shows 7 h 29 min
